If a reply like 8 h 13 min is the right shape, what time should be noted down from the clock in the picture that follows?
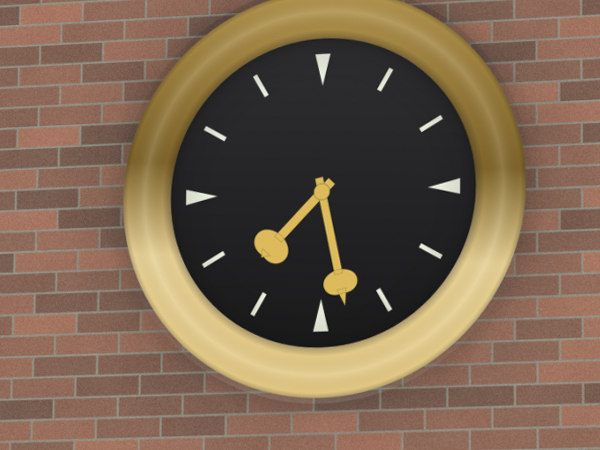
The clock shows 7 h 28 min
